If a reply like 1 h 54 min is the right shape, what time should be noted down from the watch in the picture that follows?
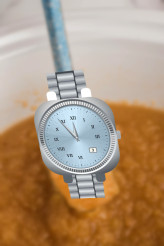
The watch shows 11 h 54 min
